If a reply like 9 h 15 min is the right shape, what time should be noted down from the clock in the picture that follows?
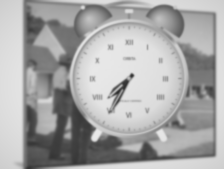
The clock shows 7 h 35 min
